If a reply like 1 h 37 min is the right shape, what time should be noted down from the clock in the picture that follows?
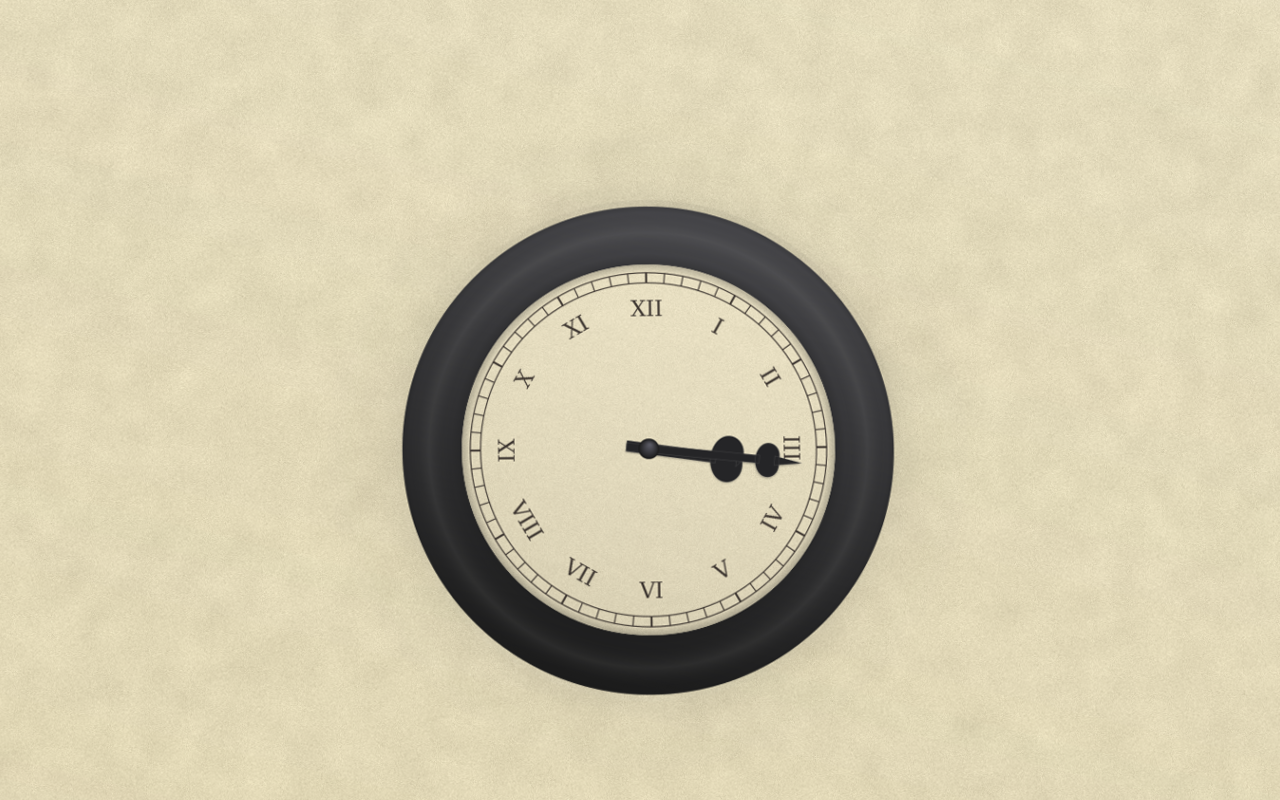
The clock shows 3 h 16 min
